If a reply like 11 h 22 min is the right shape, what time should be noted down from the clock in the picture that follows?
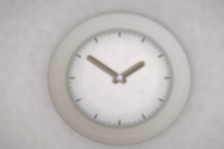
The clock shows 1 h 51 min
